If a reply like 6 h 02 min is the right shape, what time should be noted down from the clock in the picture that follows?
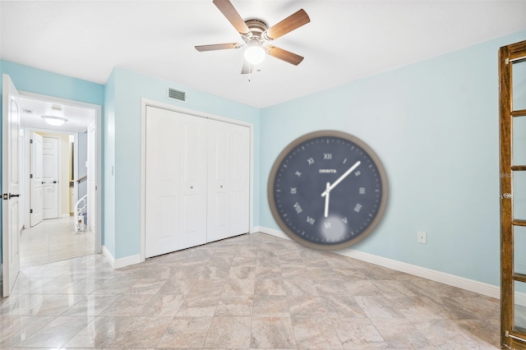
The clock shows 6 h 08 min
